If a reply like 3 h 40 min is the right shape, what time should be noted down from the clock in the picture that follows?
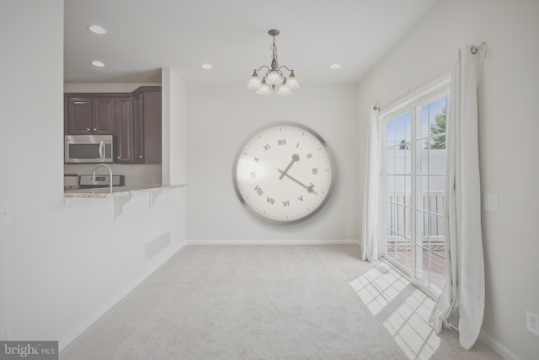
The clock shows 1 h 21 min
